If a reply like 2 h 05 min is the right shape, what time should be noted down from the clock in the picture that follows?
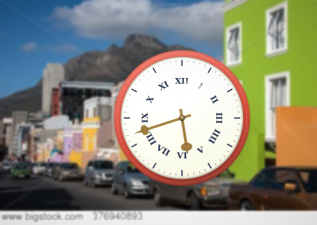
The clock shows 5 h 42 min
